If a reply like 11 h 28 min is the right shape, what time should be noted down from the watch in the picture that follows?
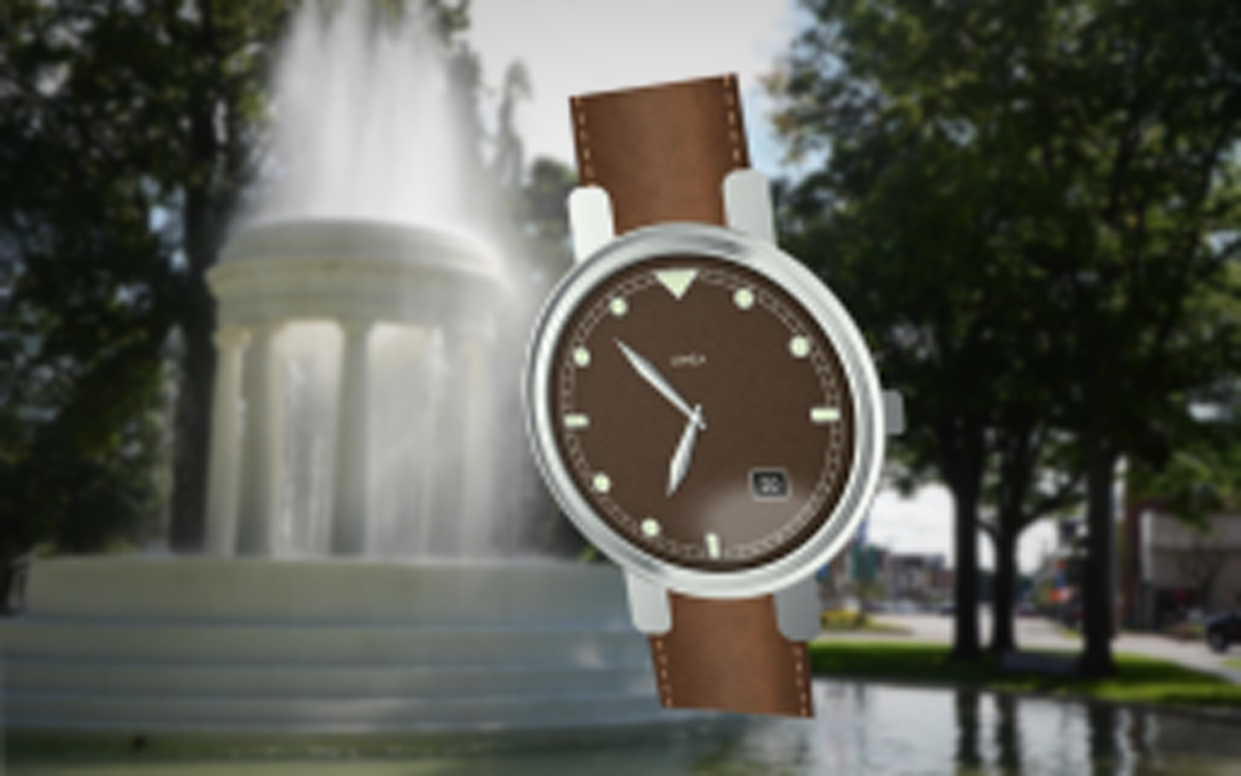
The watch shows 6 h 53 min
